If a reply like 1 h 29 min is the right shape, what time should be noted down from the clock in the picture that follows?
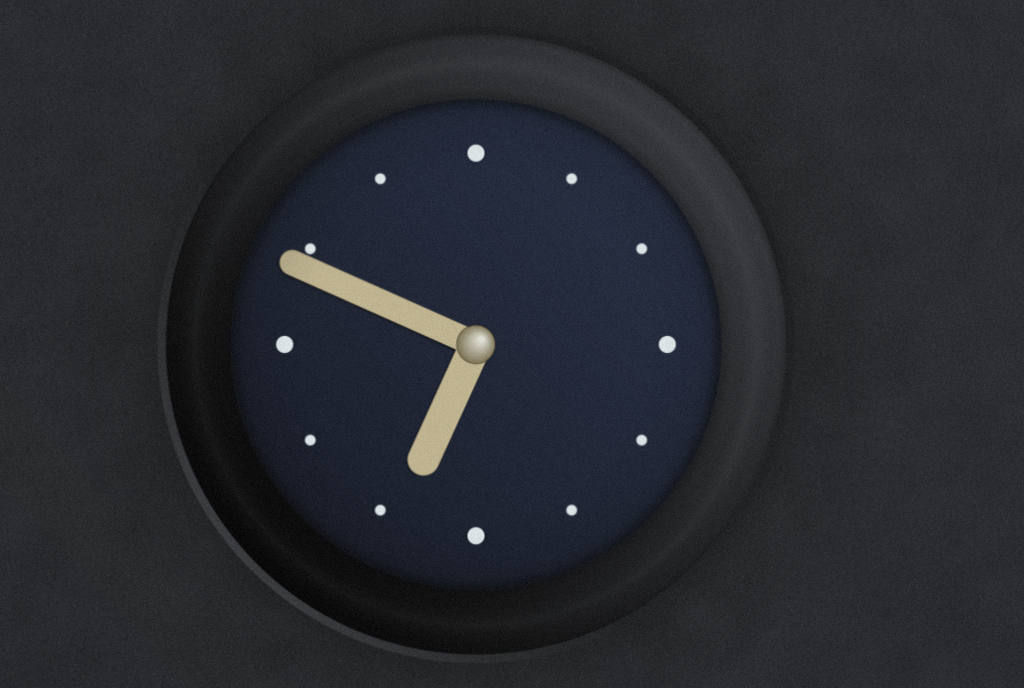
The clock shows 6 h 49 min
